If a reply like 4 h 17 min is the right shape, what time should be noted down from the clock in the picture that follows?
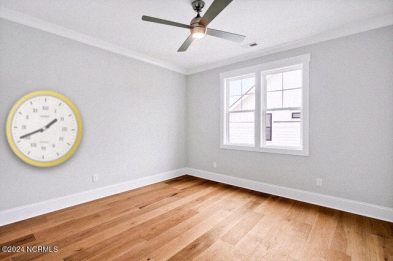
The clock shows 1 h 41 min
